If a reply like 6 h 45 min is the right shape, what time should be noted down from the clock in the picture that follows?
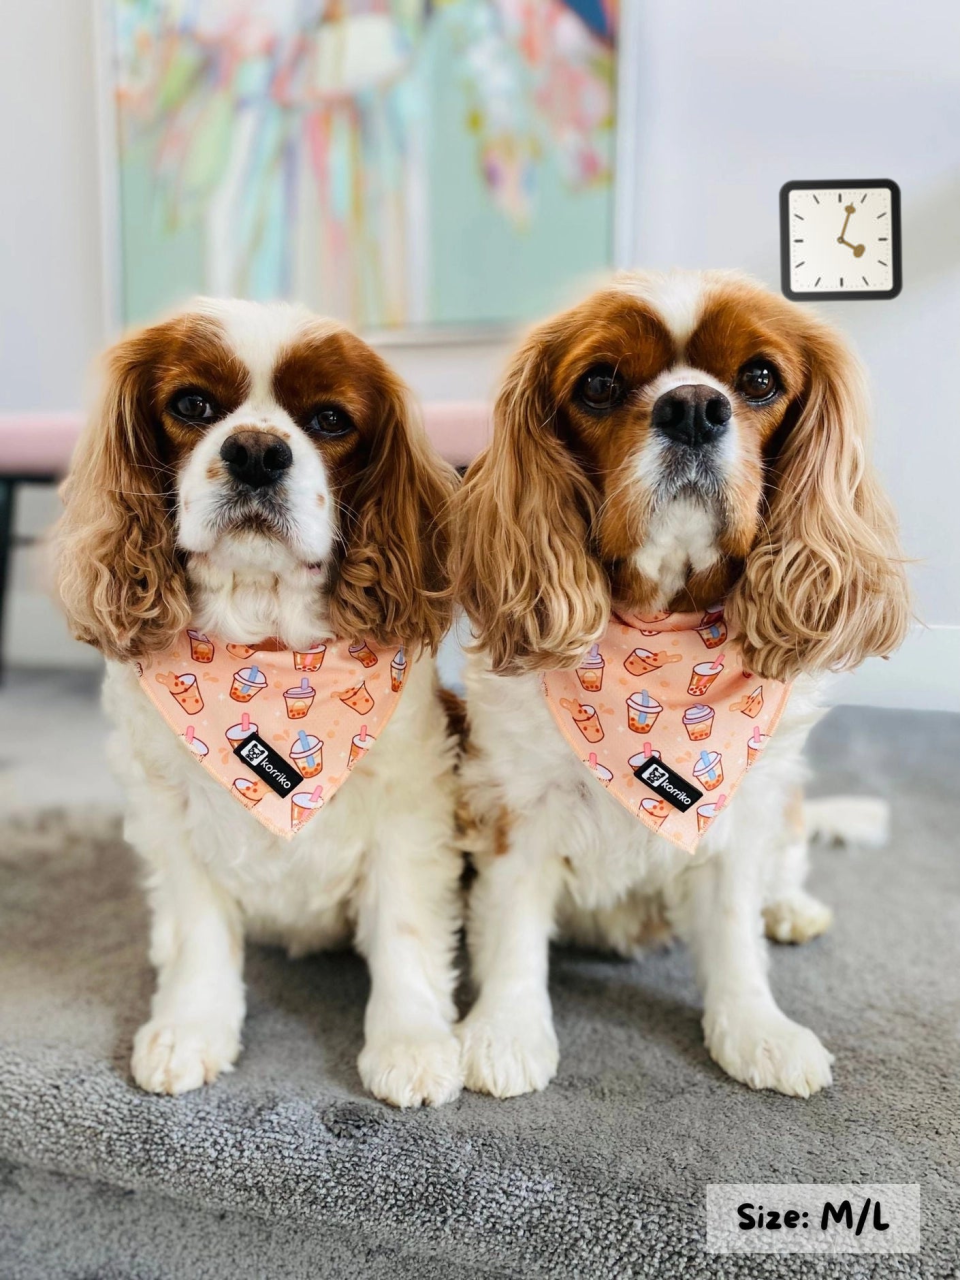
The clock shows 4 h 03 min
